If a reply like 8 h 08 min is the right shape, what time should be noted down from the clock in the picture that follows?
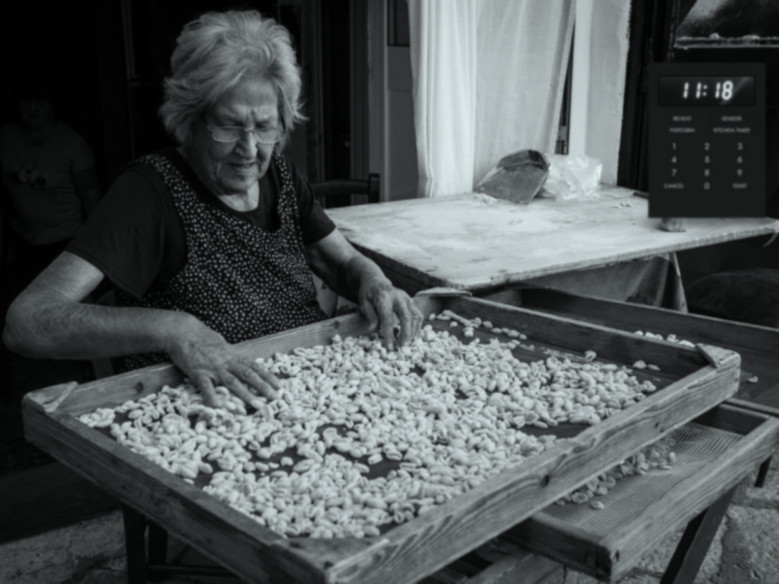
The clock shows 11 h 18 min
